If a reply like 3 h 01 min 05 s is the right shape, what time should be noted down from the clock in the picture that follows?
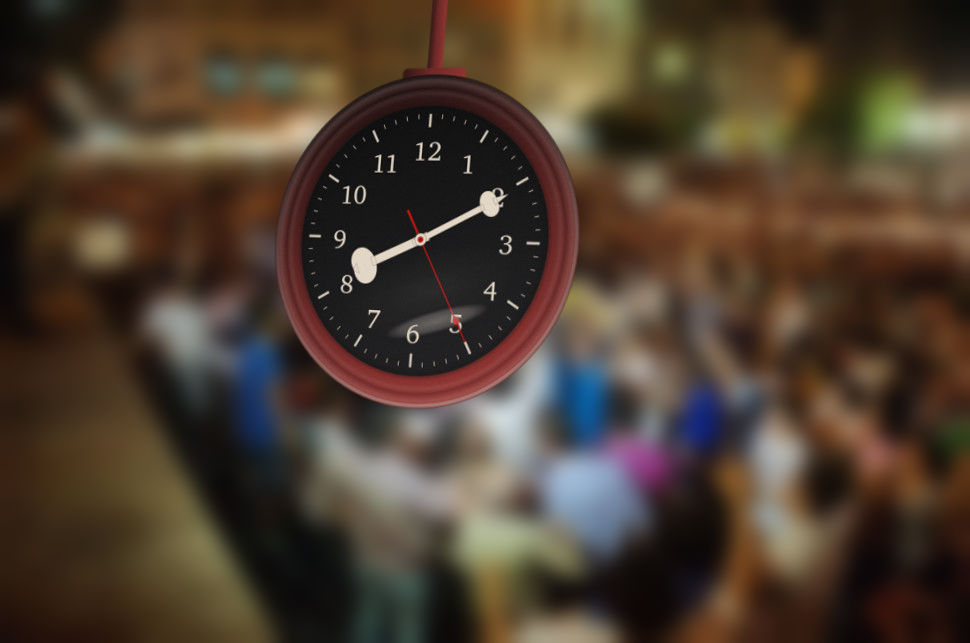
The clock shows 8 h 10 min 25 s
